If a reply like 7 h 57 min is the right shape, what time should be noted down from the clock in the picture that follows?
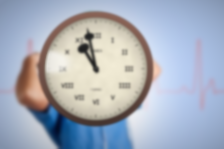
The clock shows 10 h 58 min
